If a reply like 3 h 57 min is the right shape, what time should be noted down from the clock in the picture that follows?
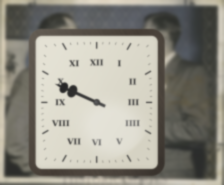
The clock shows 9 h 49 min
